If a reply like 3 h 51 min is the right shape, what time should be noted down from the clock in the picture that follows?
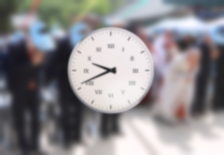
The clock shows 9 h 41 min
